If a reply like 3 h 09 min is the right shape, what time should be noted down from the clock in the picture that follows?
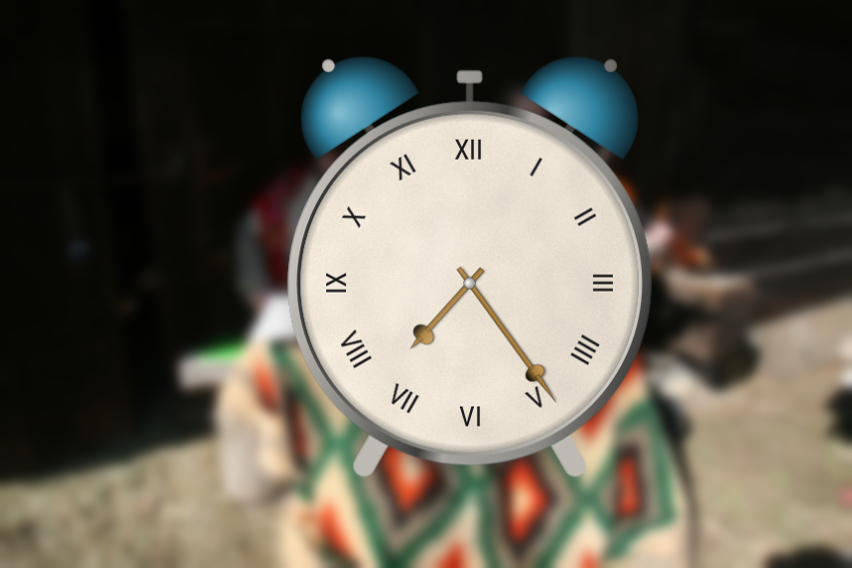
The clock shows 7 h 24 min
